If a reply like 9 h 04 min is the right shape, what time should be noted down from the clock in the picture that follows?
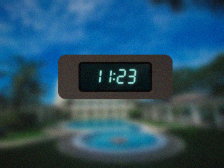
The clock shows 11 h 23 min
